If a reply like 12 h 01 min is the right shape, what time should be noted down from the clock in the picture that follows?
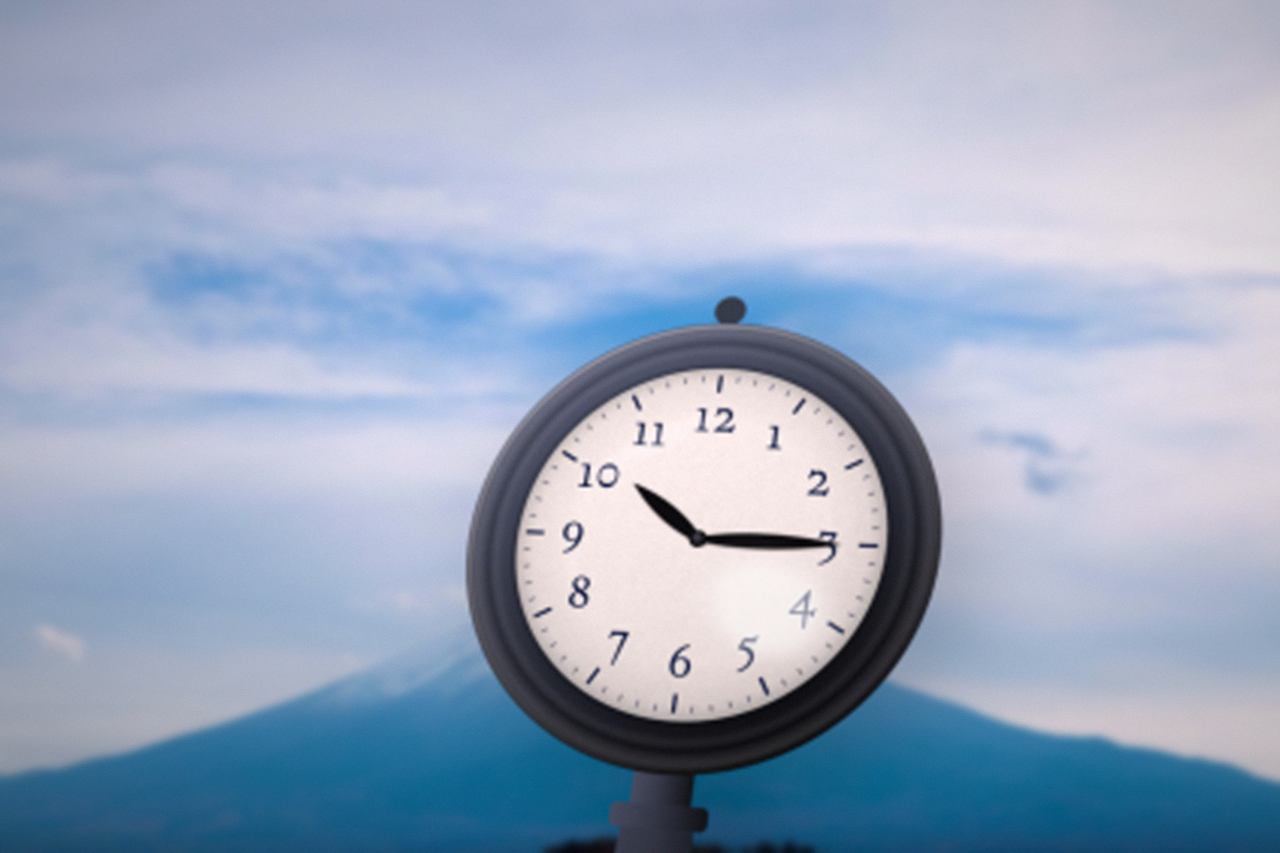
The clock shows 10 h 15 min
